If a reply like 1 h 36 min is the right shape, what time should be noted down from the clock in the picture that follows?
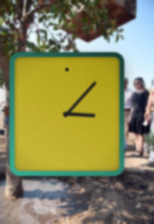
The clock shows 3 h 07 min
